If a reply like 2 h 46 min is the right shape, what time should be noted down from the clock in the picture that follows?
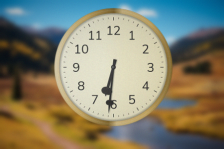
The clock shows 6 h 31 min
